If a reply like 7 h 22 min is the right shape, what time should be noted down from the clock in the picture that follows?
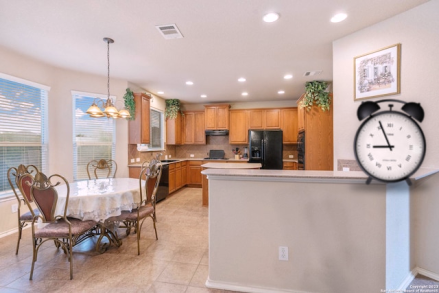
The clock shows 8 h 56 min
